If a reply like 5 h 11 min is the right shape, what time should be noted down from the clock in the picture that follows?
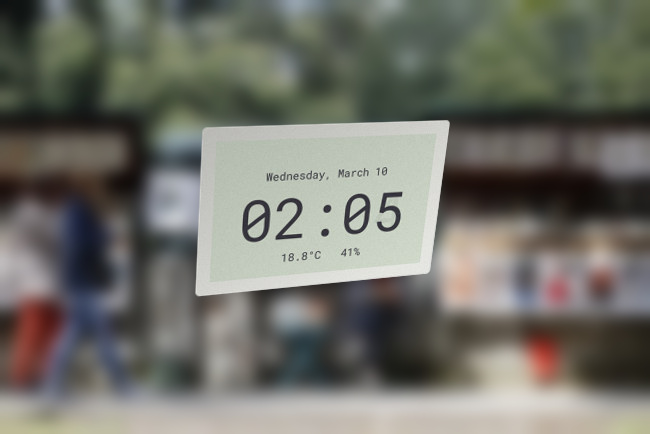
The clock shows 2 h 05 min
